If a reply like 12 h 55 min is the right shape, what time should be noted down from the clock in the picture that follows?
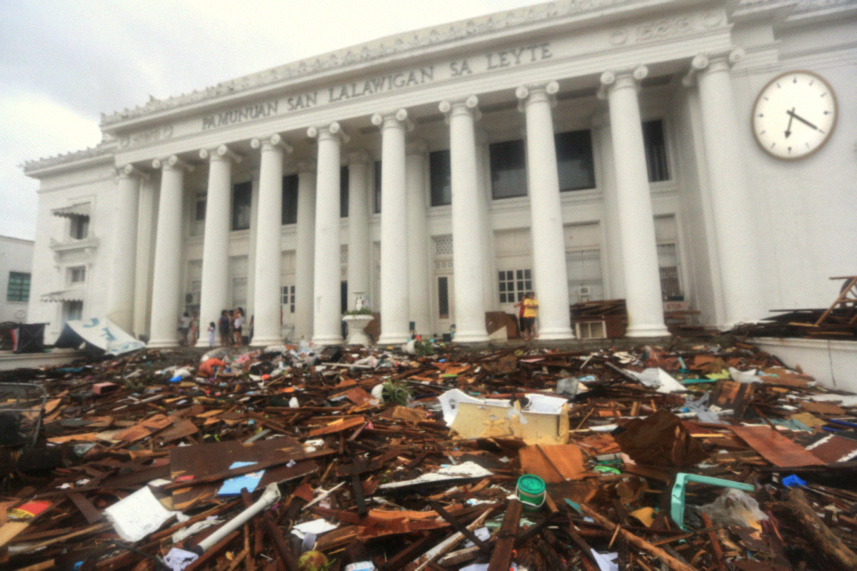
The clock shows 6 h 20 min
